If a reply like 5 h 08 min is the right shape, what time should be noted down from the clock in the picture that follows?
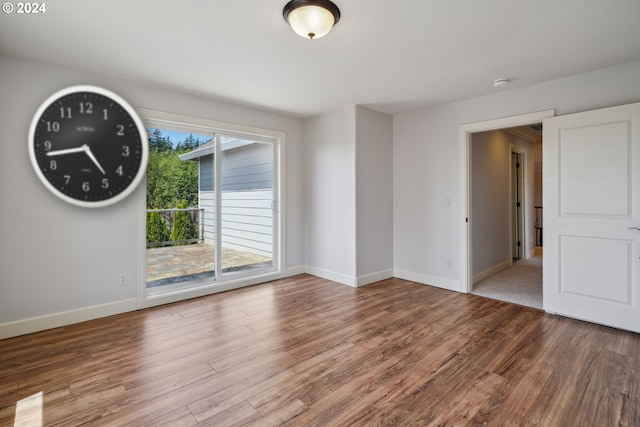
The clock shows 4 h 43 min
